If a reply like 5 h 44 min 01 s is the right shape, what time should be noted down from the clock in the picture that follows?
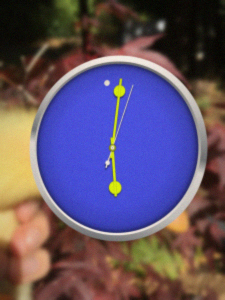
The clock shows 6 h 02 min 04 s
